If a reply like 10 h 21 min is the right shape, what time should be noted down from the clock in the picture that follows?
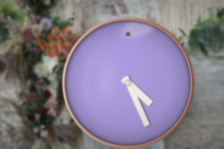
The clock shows 4 h 26 min
